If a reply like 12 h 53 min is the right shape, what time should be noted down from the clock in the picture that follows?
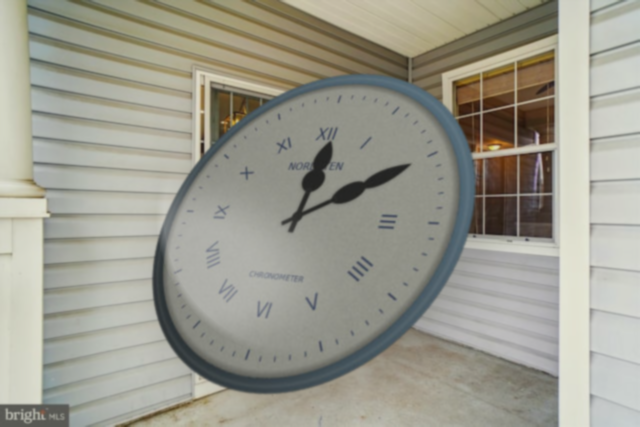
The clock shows 12 h 10 min
